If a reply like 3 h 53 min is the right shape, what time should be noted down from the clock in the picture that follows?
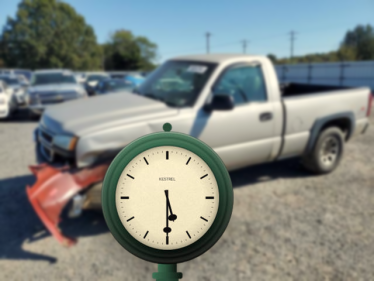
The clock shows 5 h 30 min
